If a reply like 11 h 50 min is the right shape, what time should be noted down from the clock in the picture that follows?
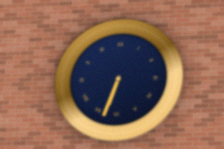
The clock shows 6 h 33 min
